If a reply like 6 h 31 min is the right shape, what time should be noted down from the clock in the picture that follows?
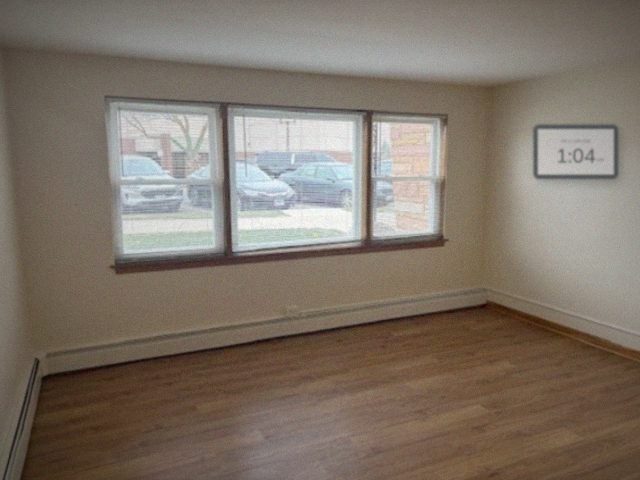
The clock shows 1 h 04 min
